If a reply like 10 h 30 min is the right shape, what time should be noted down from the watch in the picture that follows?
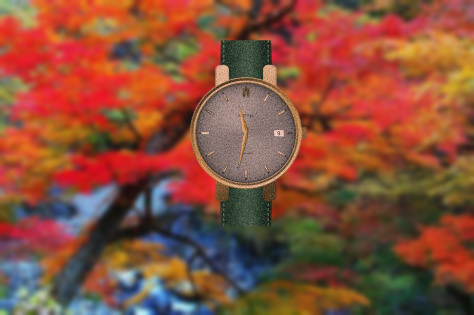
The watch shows 11 h 32 min
